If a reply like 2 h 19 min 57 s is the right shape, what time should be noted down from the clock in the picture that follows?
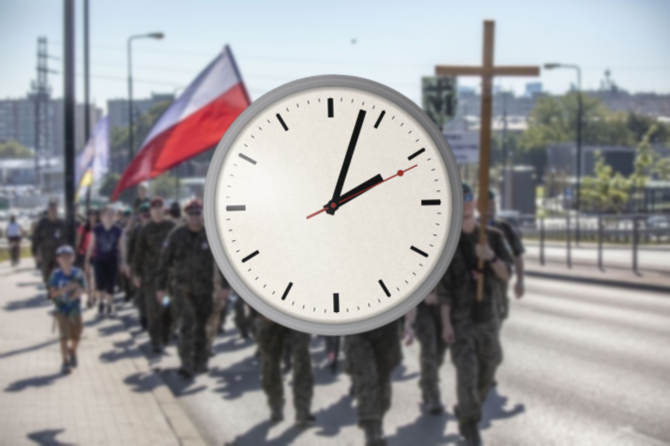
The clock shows 2 h 03 min 11 s
